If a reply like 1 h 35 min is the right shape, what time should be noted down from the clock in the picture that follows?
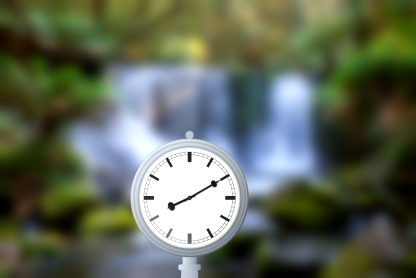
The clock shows 8 h 10 min
